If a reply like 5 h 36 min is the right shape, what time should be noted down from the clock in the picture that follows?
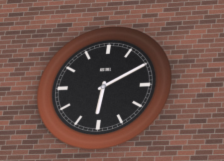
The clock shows 6 h 10 min
